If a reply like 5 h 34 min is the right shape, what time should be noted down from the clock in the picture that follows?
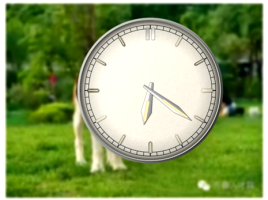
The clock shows 6 h 21 min
